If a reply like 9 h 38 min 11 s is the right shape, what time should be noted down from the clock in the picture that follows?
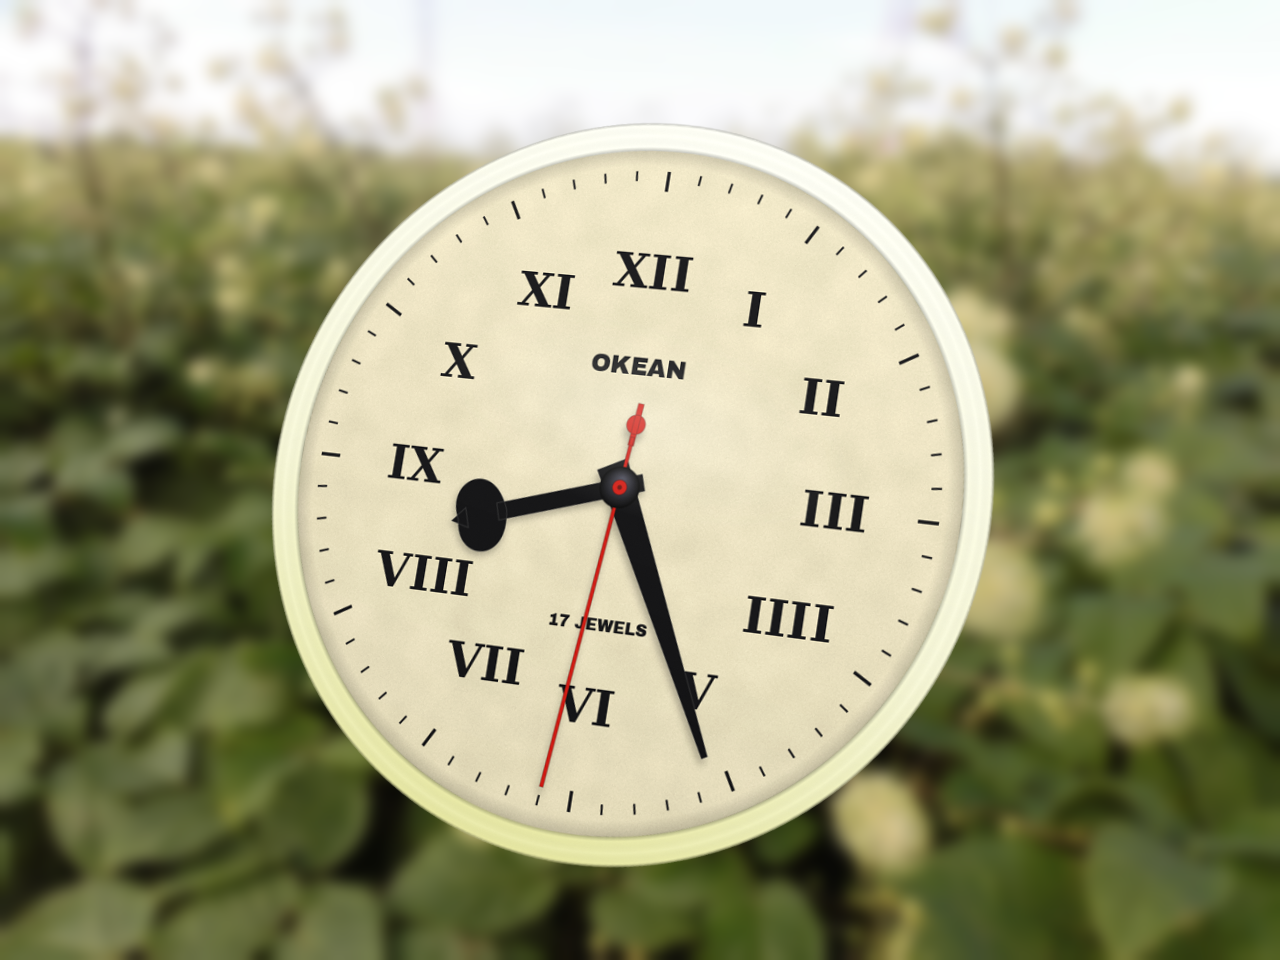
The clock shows 8 h 25 min 31 s
